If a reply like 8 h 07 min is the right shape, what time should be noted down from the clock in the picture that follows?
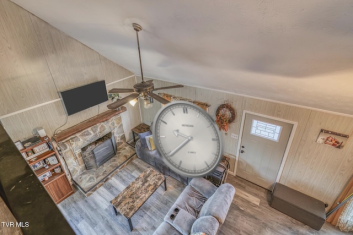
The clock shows 9 h 39 min
